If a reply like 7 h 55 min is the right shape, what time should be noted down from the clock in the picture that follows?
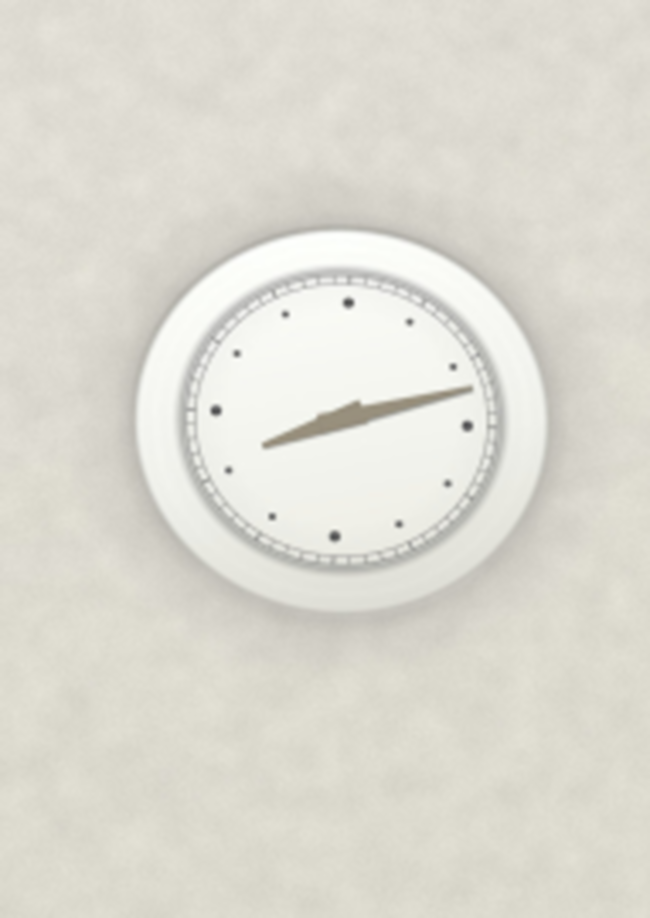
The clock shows 8 h 12 min
